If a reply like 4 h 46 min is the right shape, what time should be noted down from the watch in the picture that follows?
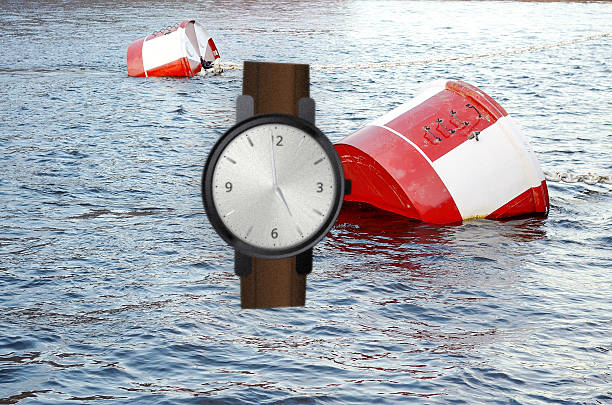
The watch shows 4 h 59 min
